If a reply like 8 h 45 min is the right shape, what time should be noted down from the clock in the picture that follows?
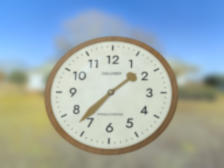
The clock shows 1 h 37 min
